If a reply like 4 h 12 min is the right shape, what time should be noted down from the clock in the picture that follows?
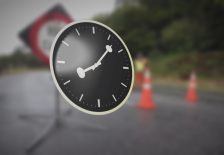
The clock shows 8 h 07 min
